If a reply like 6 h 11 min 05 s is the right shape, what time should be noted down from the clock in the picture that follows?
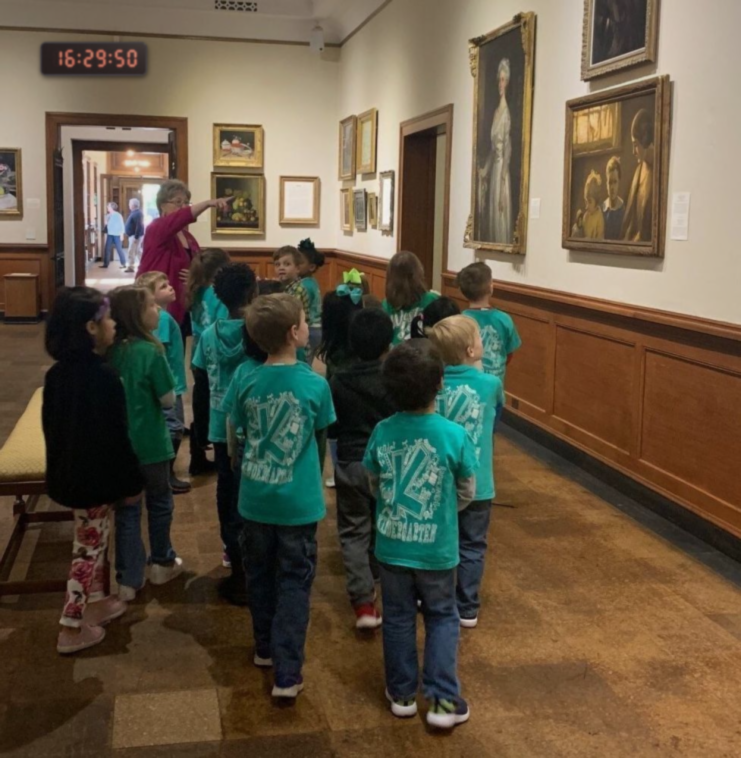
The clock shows 16 h 29 min 50 s
